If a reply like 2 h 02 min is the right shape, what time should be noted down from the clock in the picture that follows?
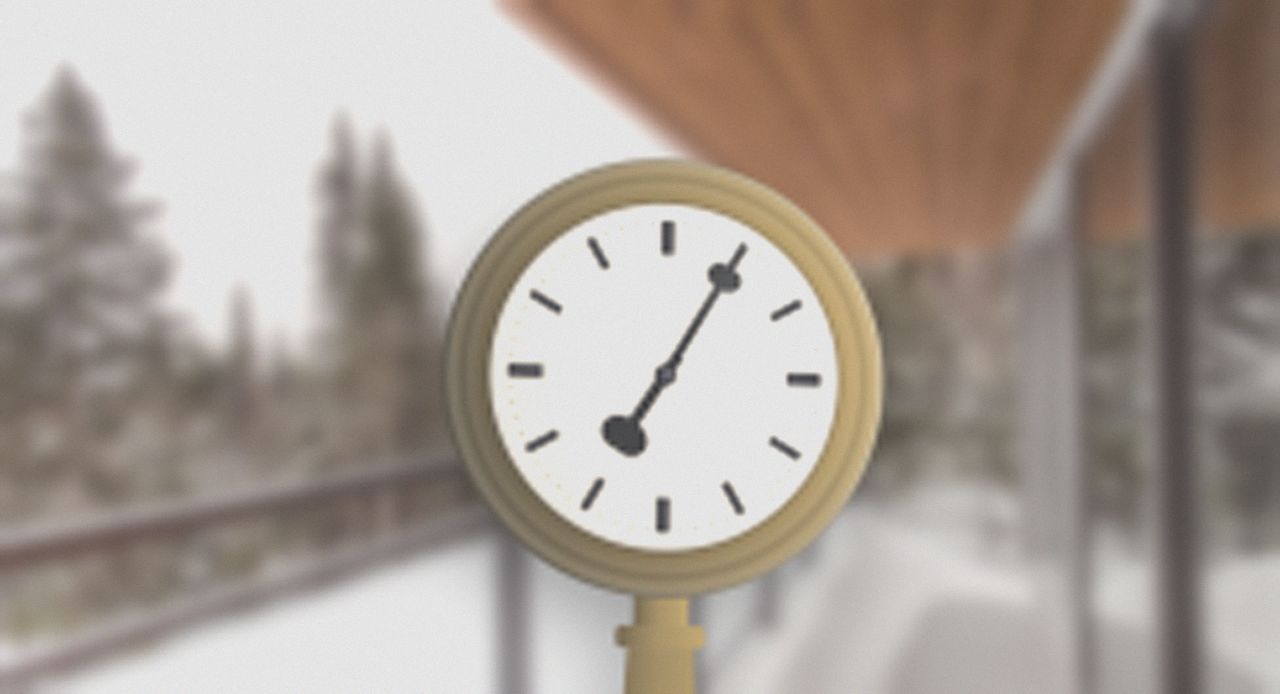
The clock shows 7 h 05 min
